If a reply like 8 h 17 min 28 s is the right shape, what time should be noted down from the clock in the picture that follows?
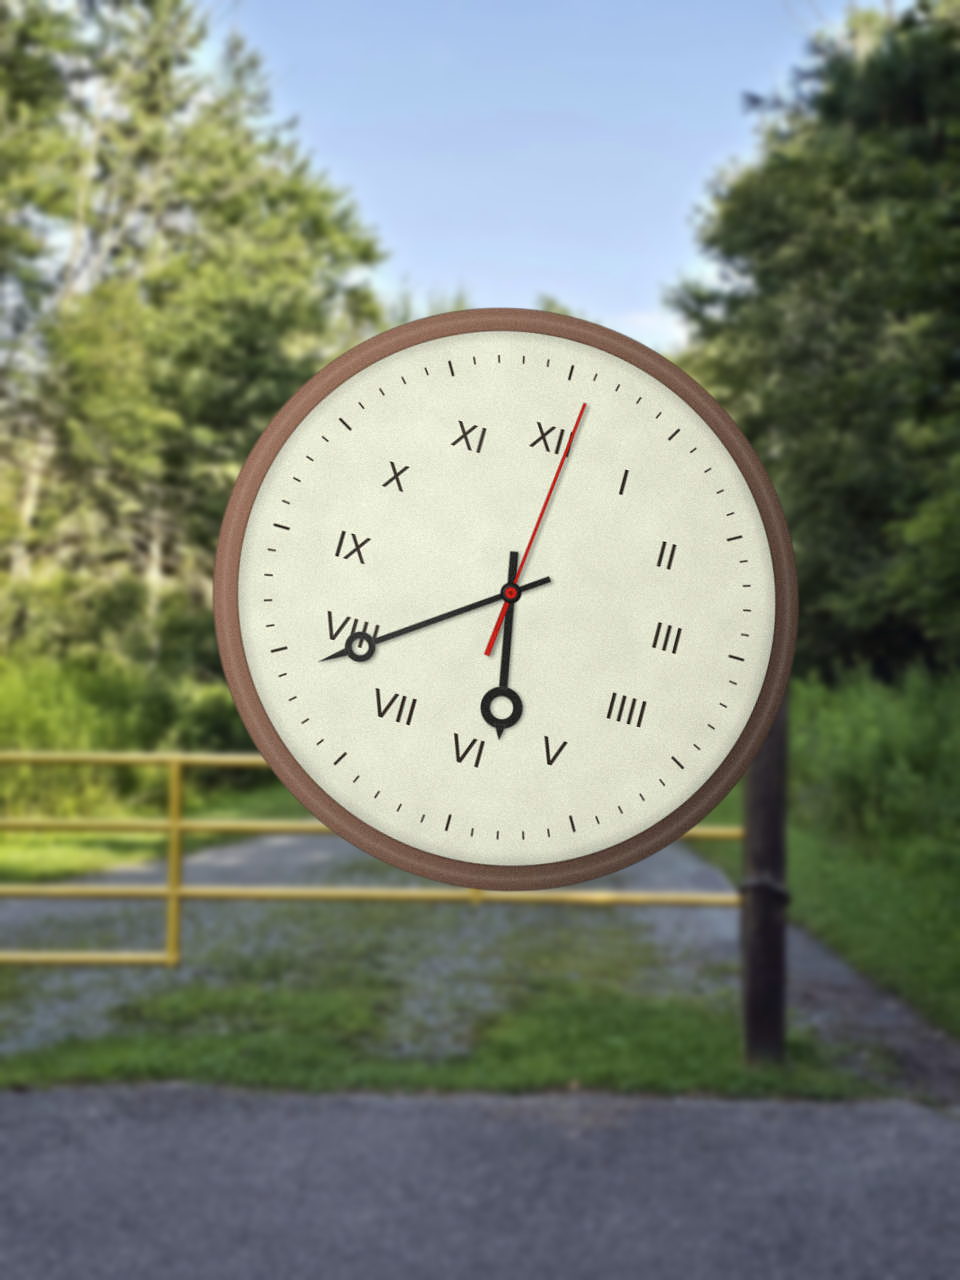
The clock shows 5 h 39 min 01 s
